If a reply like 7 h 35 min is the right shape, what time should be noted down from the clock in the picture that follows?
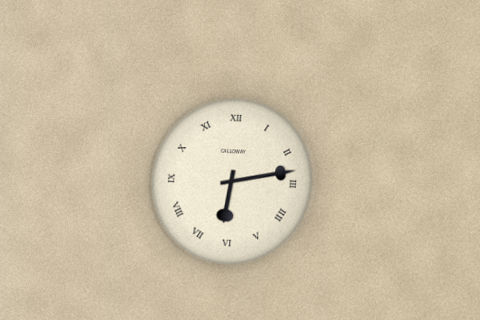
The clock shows 6 h 13 min
